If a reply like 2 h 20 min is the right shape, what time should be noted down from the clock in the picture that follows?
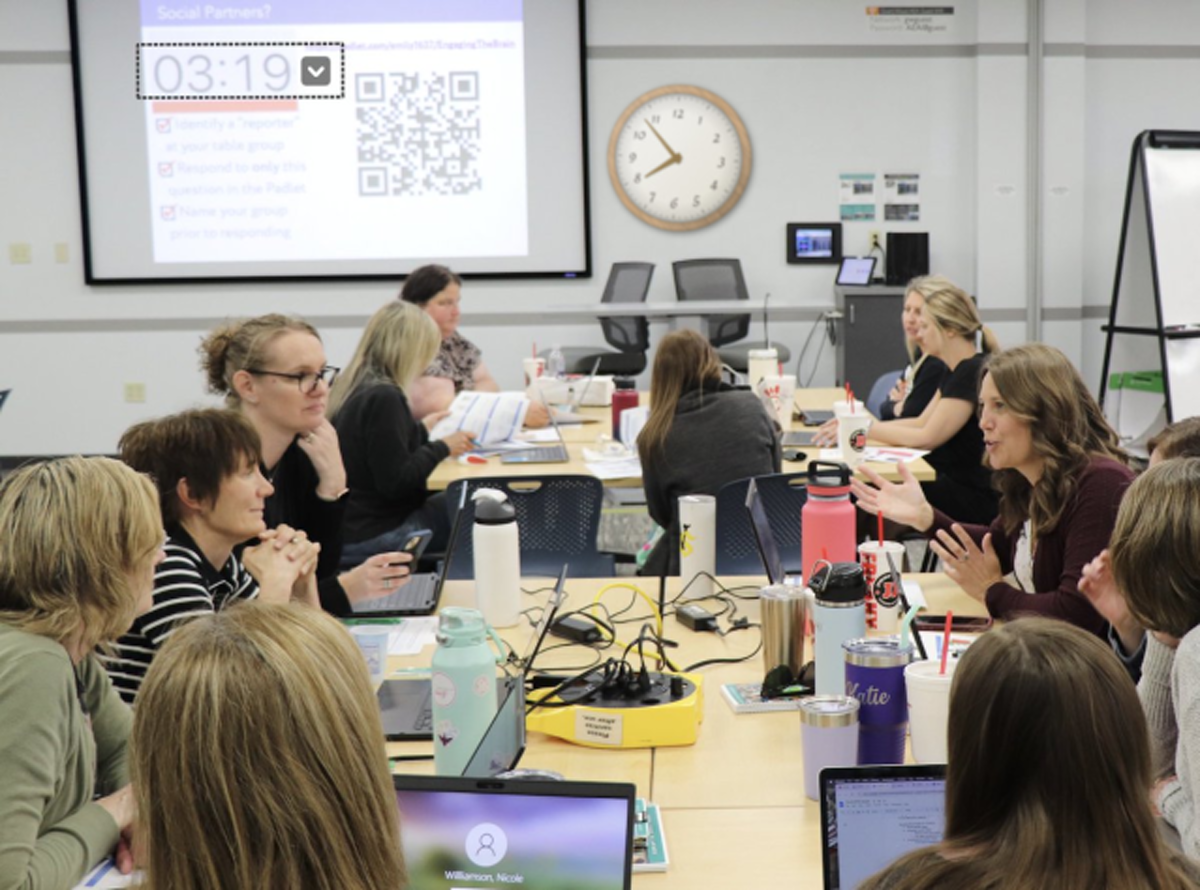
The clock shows 7 h 53 min
